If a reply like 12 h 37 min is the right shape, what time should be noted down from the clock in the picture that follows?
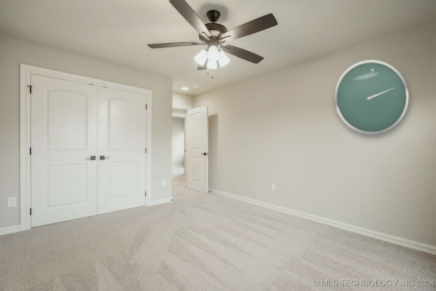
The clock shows 2 h 11 min
